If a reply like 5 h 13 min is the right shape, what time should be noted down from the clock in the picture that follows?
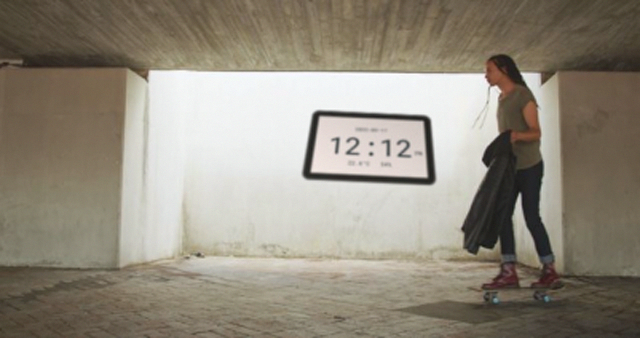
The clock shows 12 h 12 min
